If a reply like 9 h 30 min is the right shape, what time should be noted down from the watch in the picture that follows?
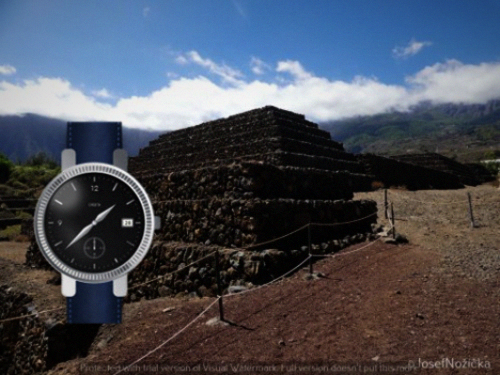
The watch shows 1 h 38 min
